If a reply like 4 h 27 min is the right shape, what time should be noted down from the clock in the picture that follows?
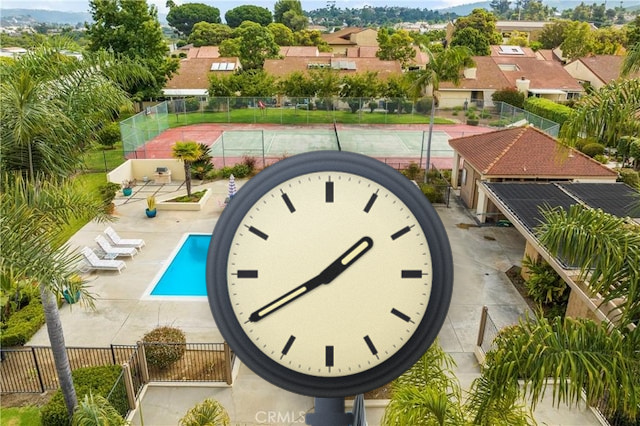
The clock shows 1 h 40 min
